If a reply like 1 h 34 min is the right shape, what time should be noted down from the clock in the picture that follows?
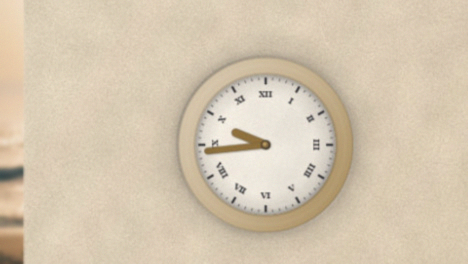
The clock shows 9 h 44 min
